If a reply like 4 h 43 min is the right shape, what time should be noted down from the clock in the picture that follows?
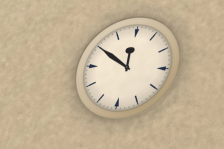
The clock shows 11 h 50 min
